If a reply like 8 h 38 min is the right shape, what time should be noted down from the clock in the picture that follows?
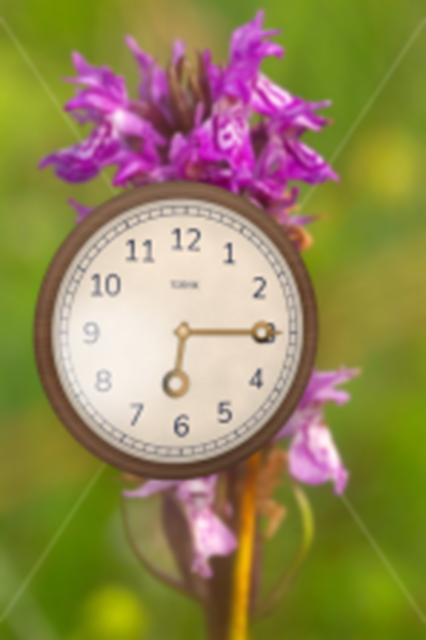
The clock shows 6 h 15 min
